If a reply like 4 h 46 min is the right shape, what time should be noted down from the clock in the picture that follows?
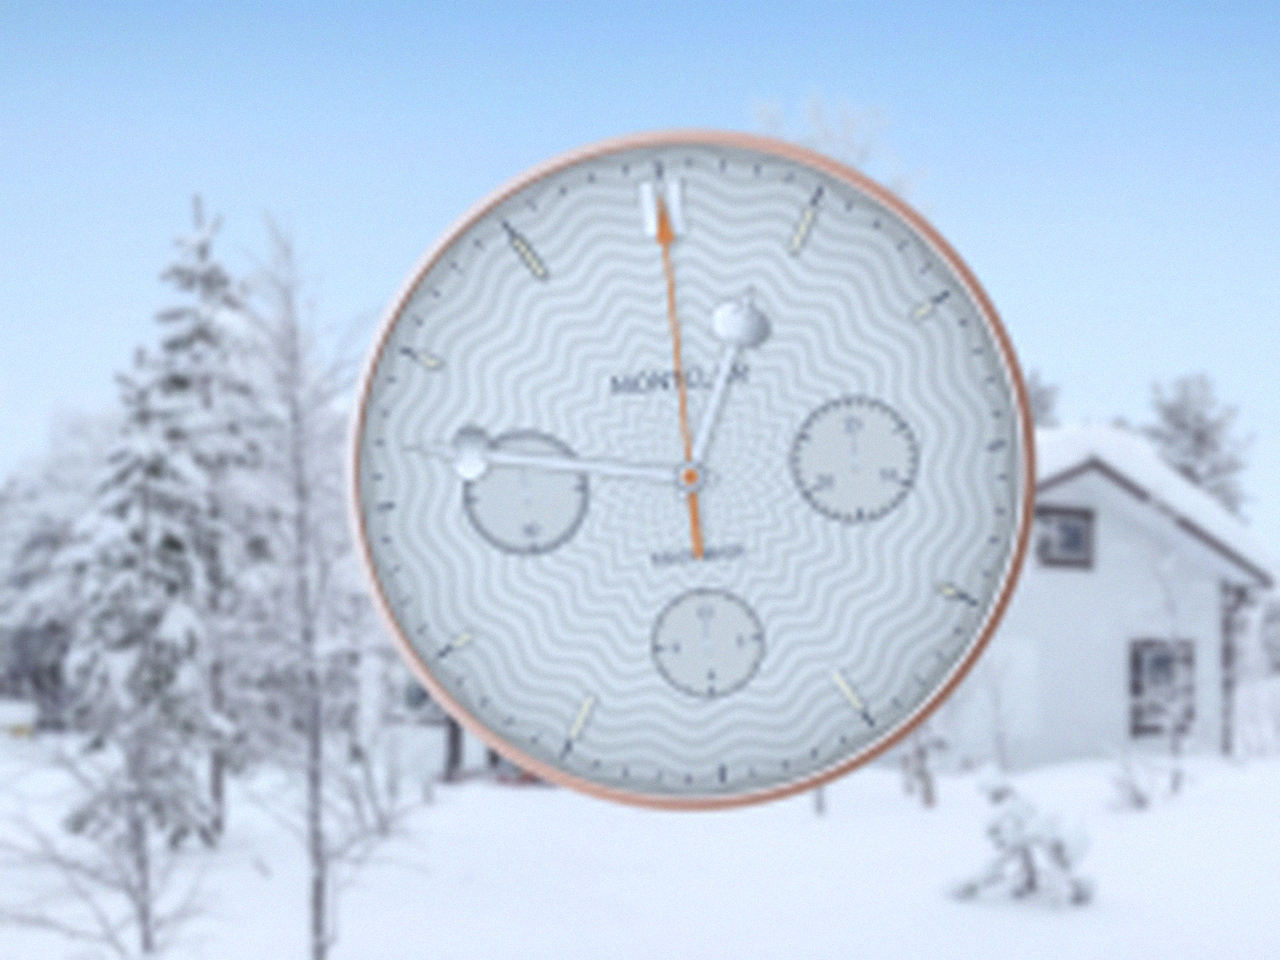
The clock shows 12 h 47 min
